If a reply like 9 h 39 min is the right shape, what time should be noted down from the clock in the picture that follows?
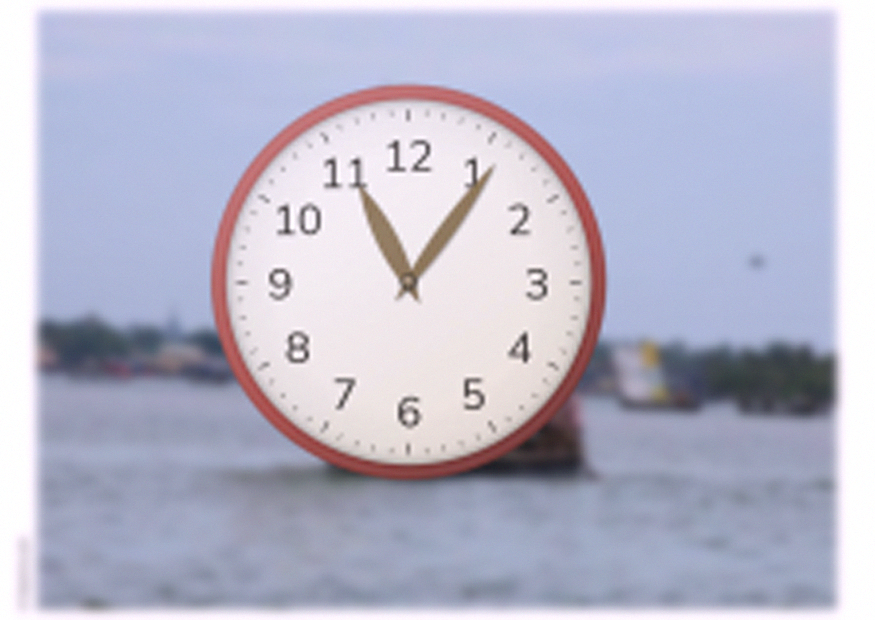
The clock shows 11 h 06 min
